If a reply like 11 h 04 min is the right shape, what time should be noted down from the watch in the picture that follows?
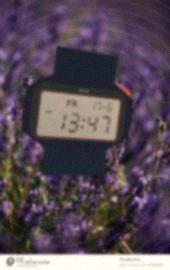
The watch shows 13 h 47 min
